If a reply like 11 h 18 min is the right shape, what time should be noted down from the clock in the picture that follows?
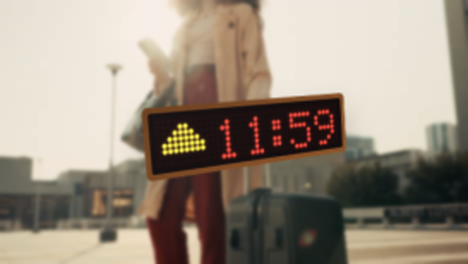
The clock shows 11 h 59 min
